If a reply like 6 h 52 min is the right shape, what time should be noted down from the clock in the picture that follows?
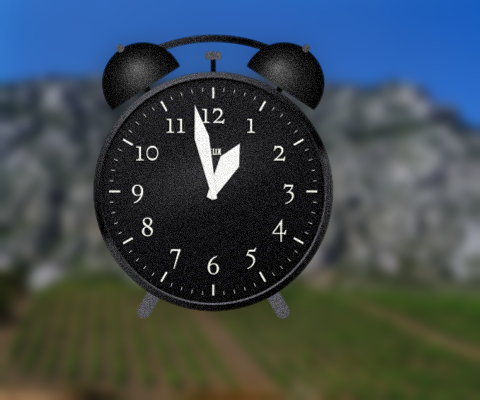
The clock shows 12 h 58 min
